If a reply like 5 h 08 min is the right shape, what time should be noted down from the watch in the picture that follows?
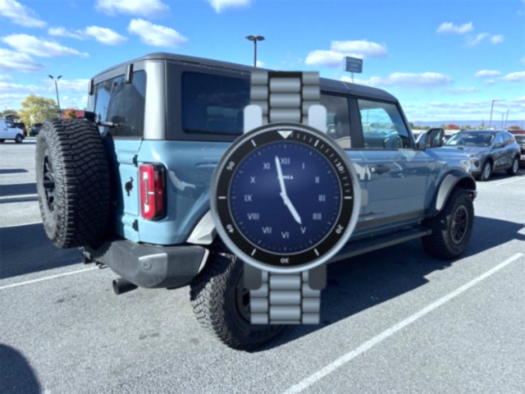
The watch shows 4 h 58 min
